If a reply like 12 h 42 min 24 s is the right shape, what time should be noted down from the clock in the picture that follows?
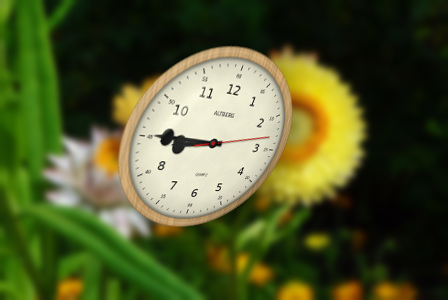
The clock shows 8 h 45 min 13 s
